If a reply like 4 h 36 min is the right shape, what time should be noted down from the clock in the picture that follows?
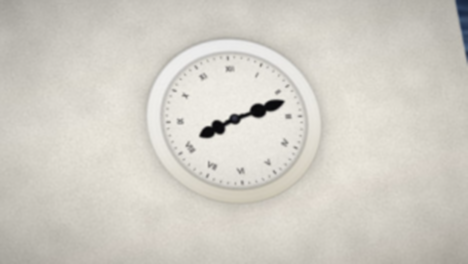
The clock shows 8 h 12 min
